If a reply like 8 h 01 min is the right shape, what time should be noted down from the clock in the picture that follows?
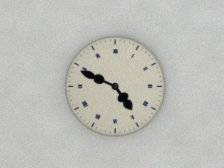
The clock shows 4 h 49 min
